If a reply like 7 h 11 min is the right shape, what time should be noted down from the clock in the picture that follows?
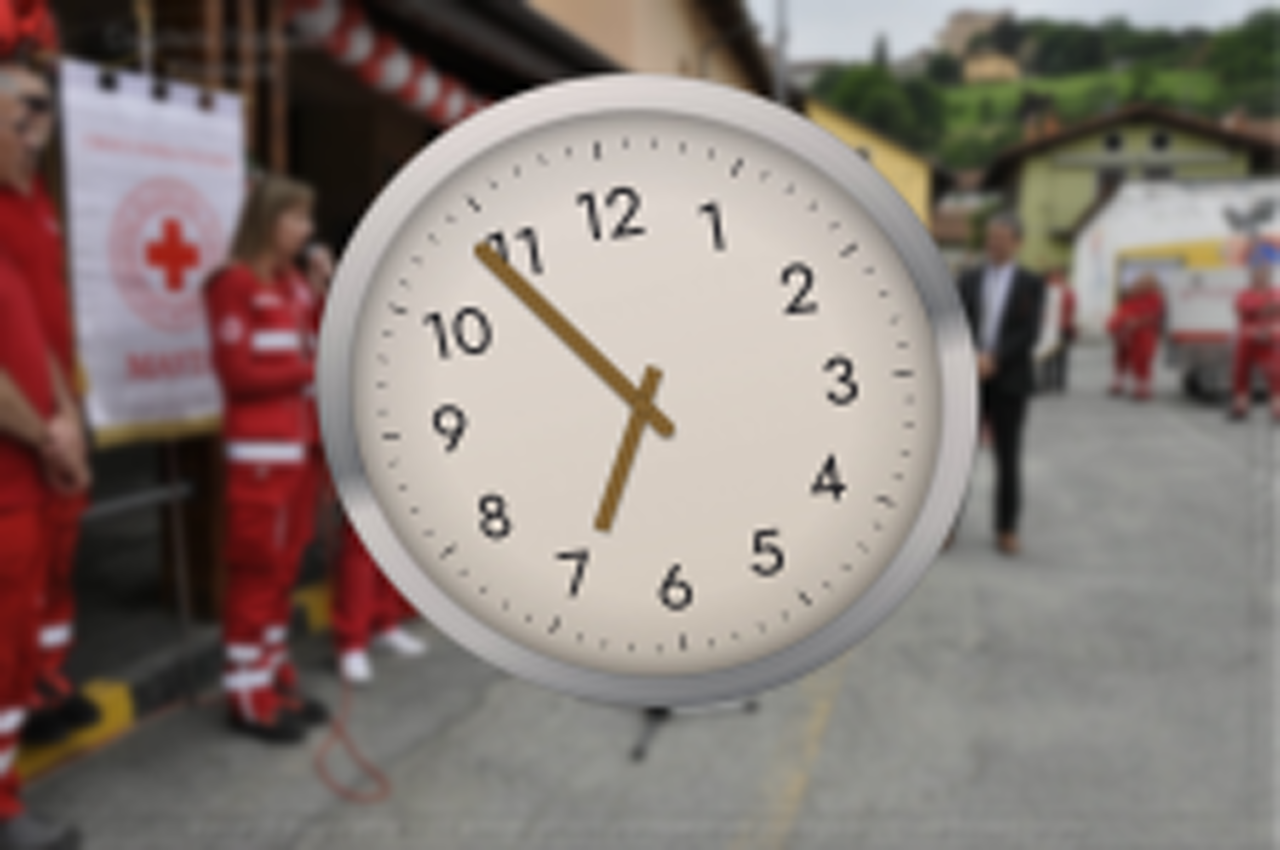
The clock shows 6 h 54 min
